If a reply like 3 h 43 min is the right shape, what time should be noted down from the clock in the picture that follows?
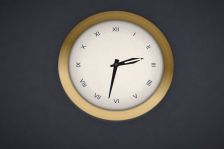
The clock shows 2 h 32 min
